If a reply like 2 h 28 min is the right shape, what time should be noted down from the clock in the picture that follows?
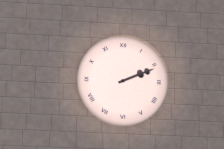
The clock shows 2 h 11 min
